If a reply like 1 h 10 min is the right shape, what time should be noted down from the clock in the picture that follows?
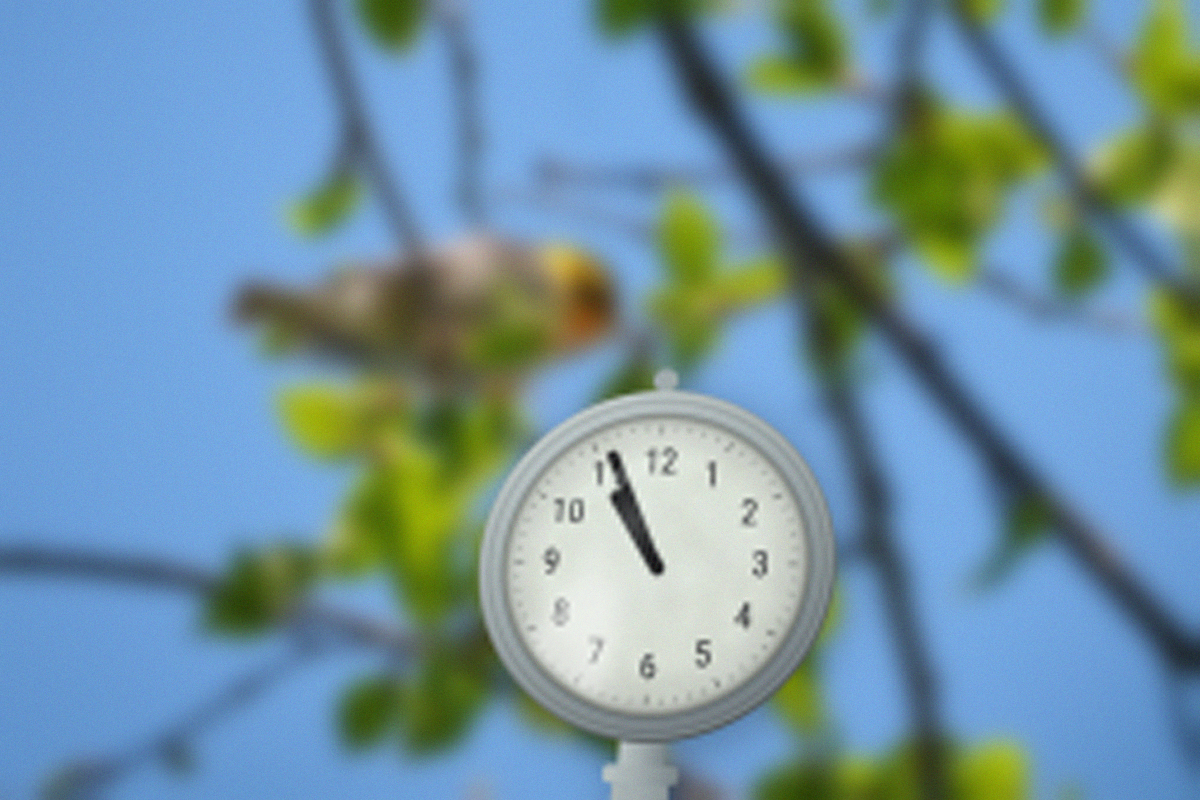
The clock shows 10 h 56 min
